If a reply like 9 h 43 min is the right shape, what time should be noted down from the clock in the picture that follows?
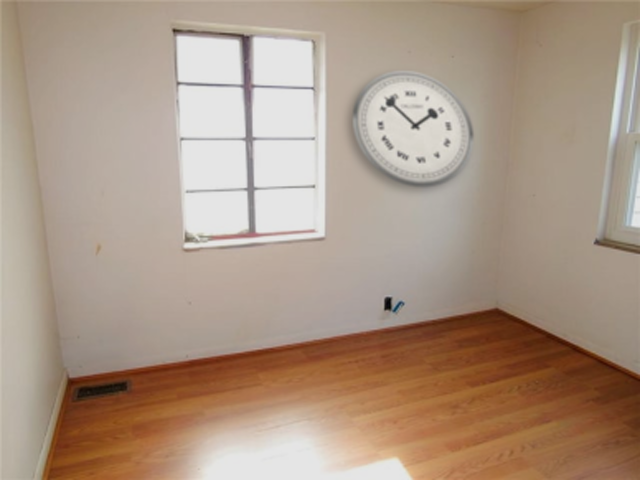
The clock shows 1 h 53 min
